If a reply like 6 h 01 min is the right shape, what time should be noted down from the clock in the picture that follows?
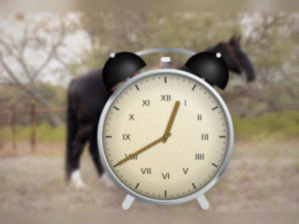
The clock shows 12 h 40 min
